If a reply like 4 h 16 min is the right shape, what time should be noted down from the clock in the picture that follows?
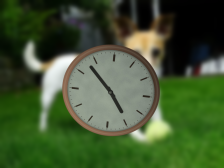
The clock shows 4 h 53 min
